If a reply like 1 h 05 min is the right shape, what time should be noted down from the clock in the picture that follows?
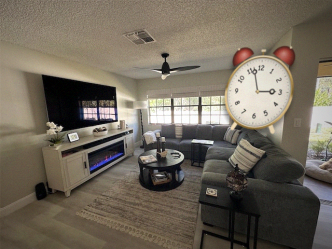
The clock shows 2 h 57 min
